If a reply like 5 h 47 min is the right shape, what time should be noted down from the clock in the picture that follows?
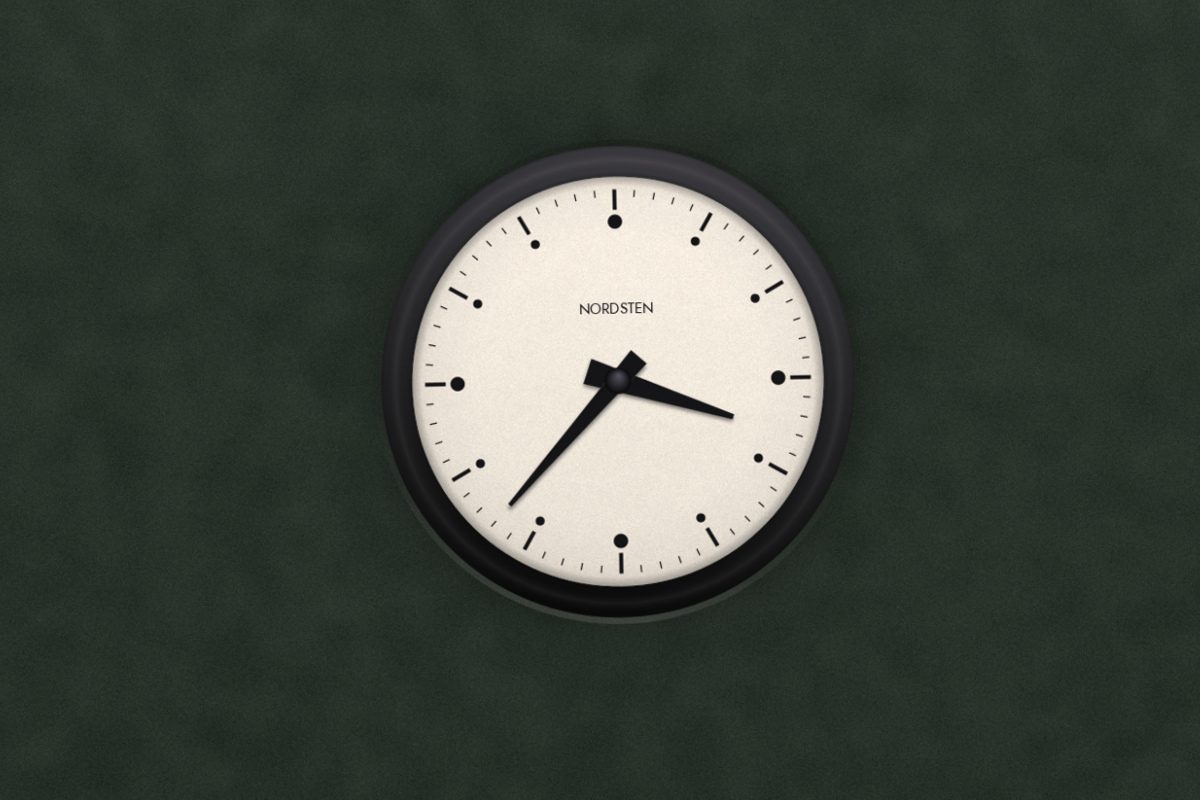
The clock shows 3 h 37 min
